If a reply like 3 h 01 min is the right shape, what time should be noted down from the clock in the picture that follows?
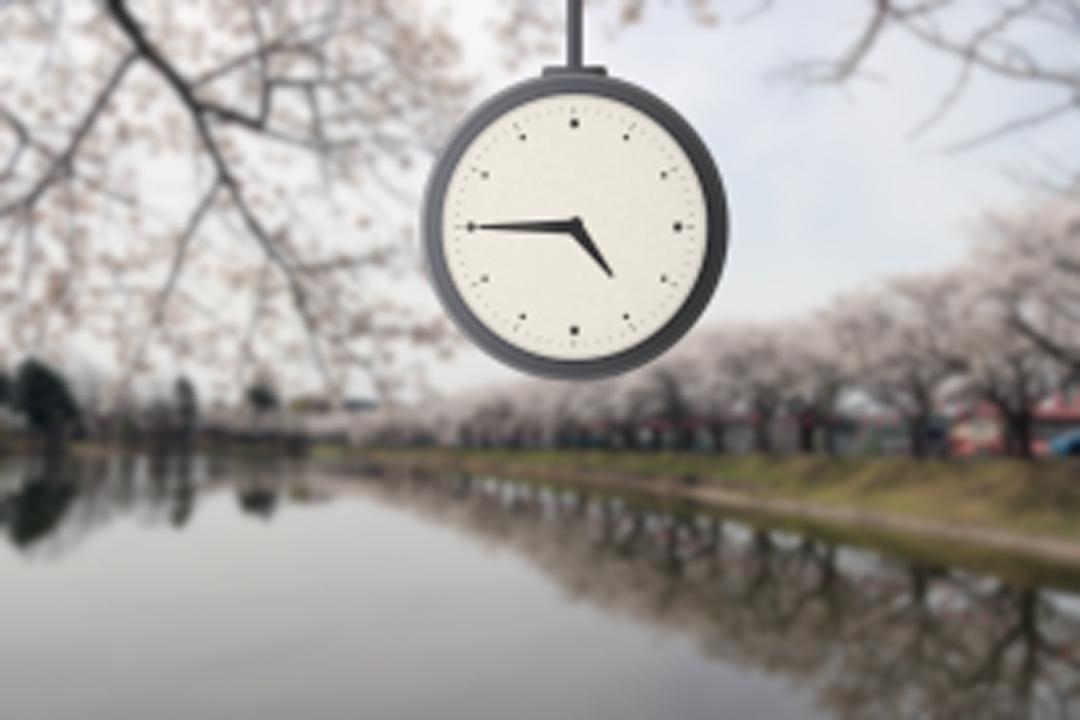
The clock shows 4 h 45 min
